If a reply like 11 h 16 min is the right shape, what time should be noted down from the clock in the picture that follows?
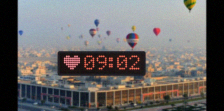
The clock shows 9 h 02 min
